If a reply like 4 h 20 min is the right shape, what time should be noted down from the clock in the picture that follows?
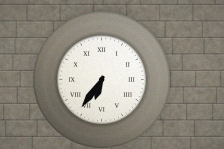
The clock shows 6 h 36 min
